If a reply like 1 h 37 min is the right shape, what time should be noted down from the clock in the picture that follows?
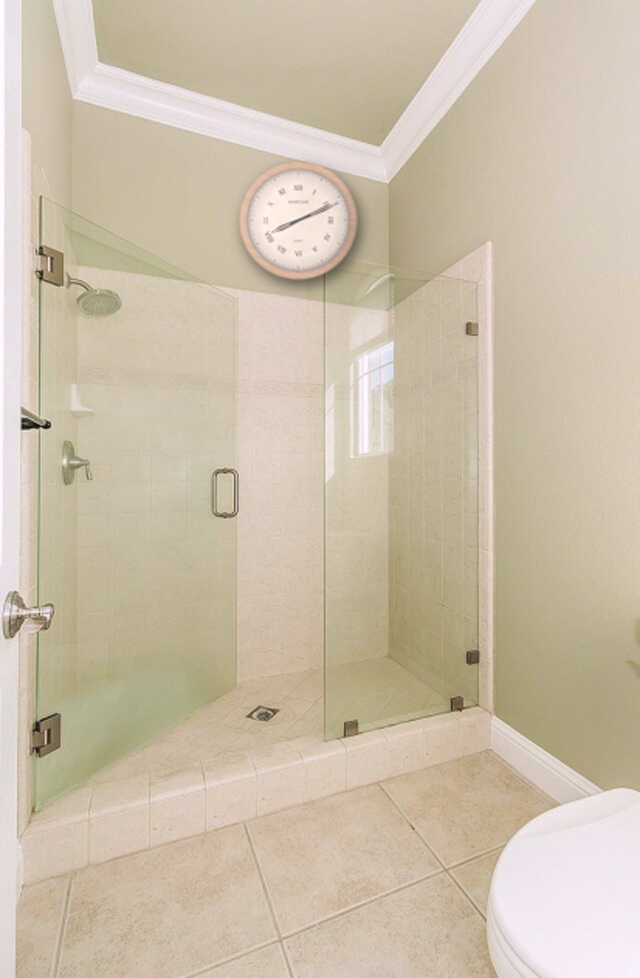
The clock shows 8 h 11 min
